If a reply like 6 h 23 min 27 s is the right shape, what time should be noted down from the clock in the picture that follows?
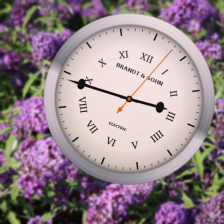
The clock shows 2 h 44 min 03 s
